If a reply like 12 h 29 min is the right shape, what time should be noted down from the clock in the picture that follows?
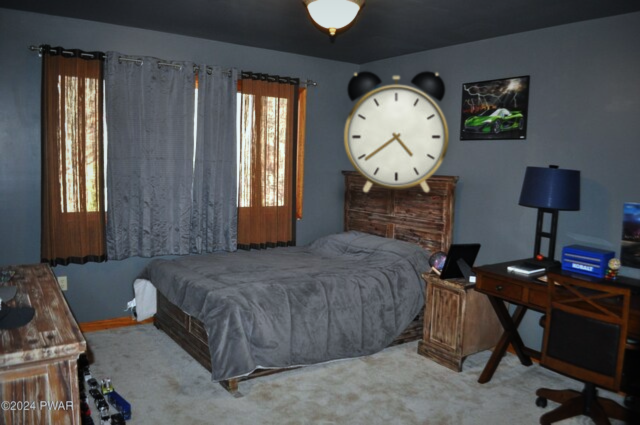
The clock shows 4 h 39 min
